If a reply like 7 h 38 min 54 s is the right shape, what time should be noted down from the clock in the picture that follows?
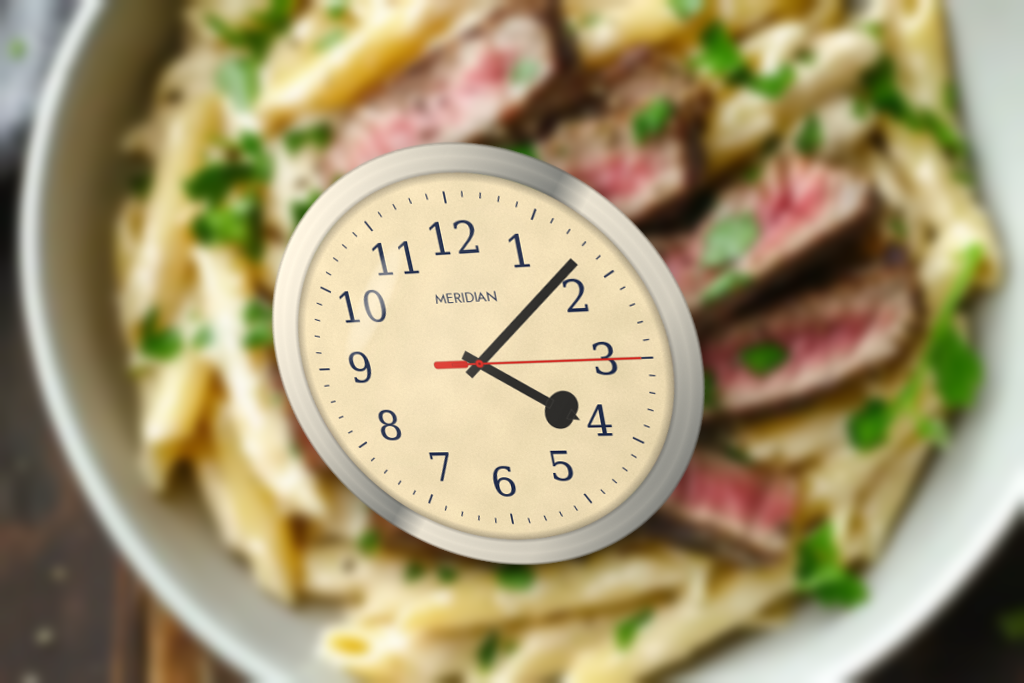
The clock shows 4 h 08 min 15 s
